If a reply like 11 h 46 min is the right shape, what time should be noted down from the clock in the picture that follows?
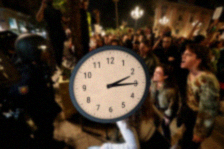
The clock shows 2 h 15 min
